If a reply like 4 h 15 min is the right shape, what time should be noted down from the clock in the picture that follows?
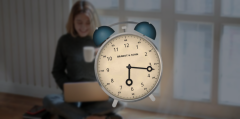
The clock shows 6 h 17 min
